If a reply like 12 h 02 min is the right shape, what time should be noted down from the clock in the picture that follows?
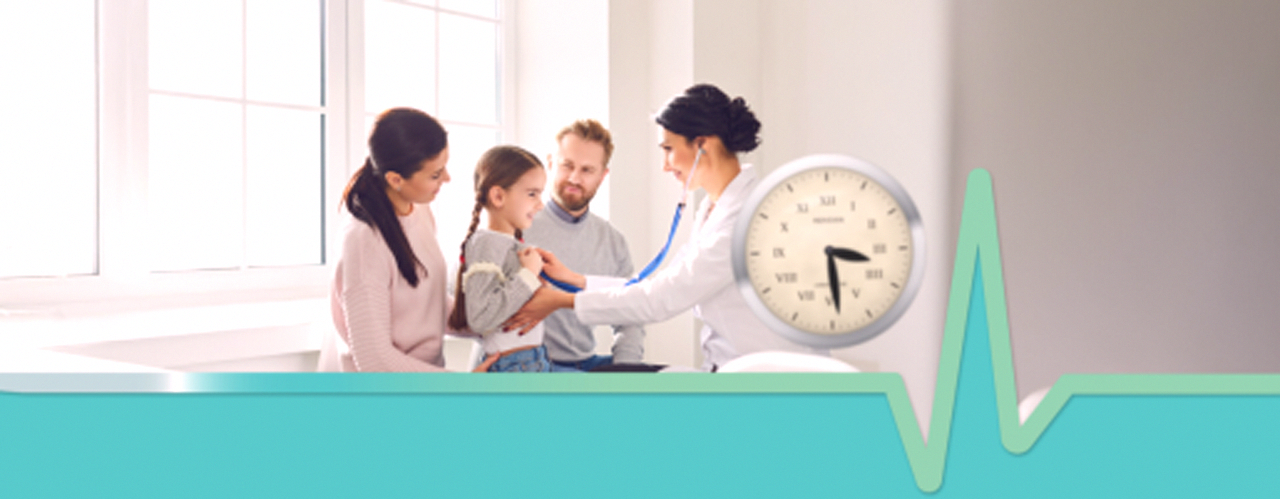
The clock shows 3 h 29 min
